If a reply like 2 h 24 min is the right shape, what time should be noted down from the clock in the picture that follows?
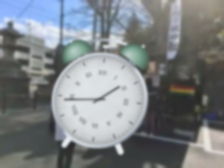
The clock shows 1 h 44 min
